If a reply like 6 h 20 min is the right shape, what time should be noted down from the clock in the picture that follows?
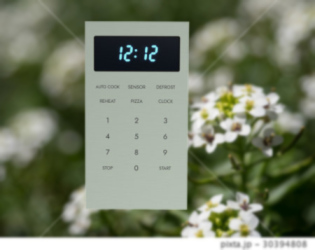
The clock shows 12 h 12 min
